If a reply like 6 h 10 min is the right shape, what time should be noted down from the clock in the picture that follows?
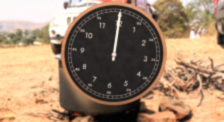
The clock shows 12 h 00 min
